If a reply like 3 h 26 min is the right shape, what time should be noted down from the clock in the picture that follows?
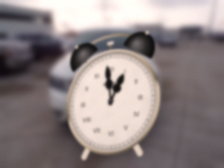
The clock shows 12 h 59 min
